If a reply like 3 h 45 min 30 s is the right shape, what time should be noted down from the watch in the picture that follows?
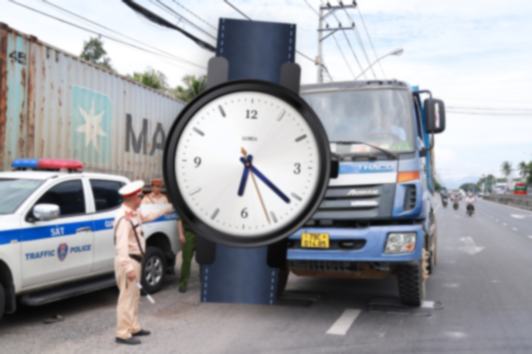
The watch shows 6 h 21 min 26 s
